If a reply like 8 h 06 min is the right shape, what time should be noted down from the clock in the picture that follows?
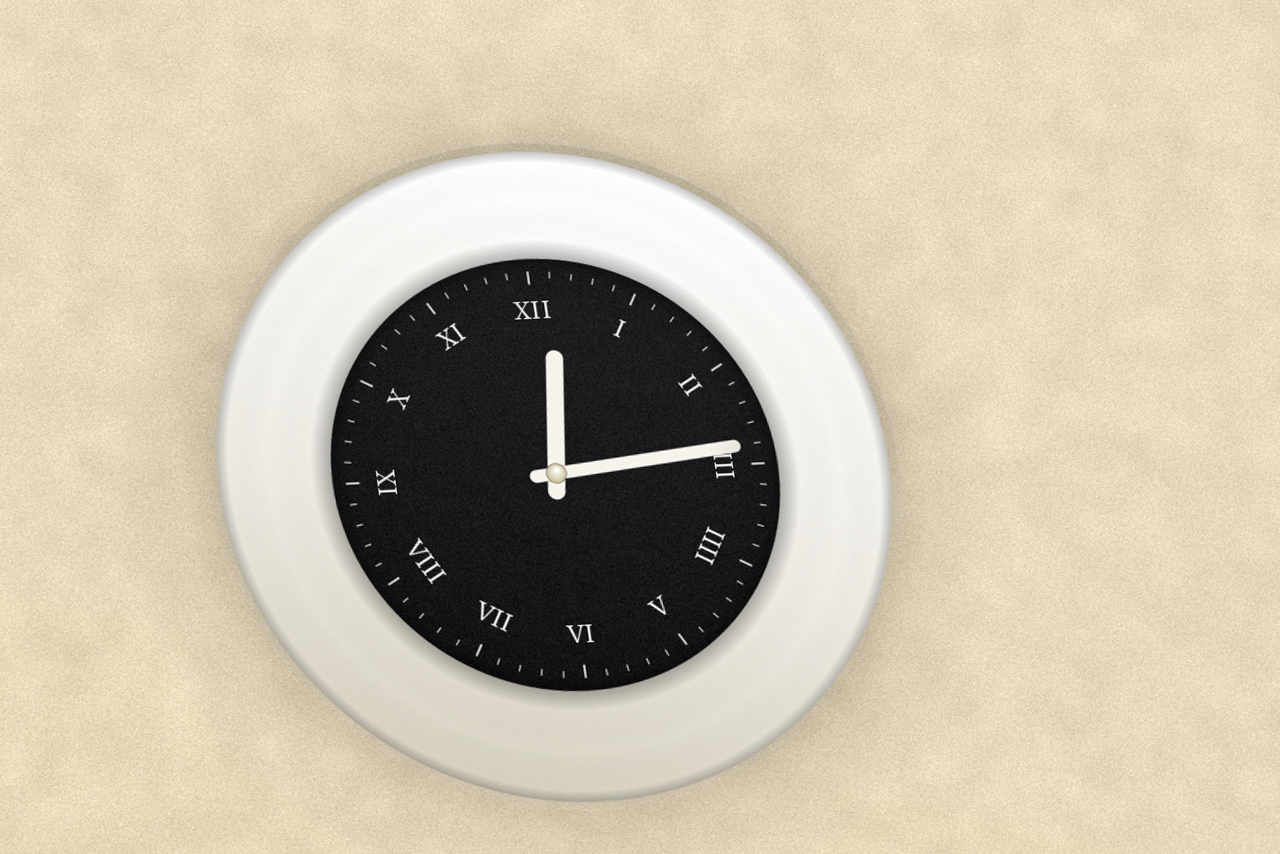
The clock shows 12 h 14 min
